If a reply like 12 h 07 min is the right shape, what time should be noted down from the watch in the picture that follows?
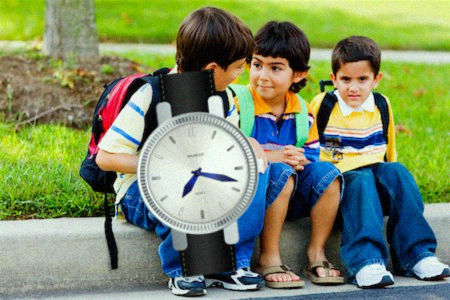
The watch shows 7 h 18 min
